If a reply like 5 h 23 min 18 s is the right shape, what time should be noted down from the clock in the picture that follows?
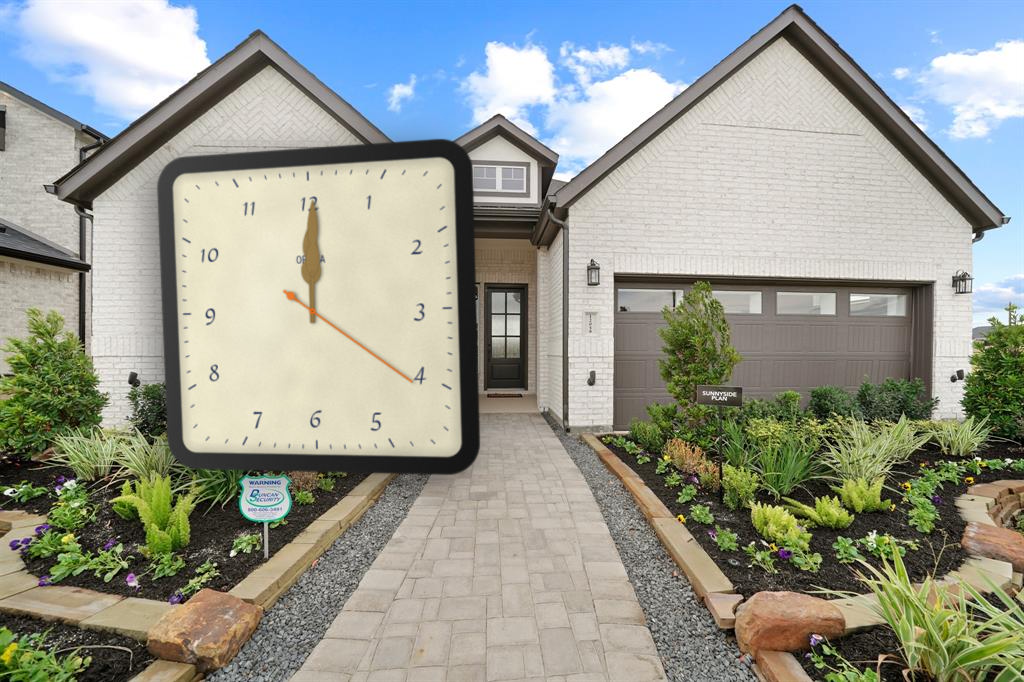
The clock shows 12 h 00 min 21 s
